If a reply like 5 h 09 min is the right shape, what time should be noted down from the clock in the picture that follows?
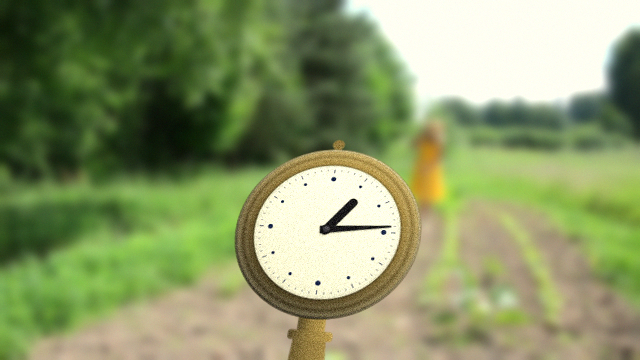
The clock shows 1 h 14 min
